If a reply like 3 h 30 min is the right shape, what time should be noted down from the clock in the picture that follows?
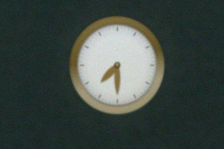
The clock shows 7 h 30 min
